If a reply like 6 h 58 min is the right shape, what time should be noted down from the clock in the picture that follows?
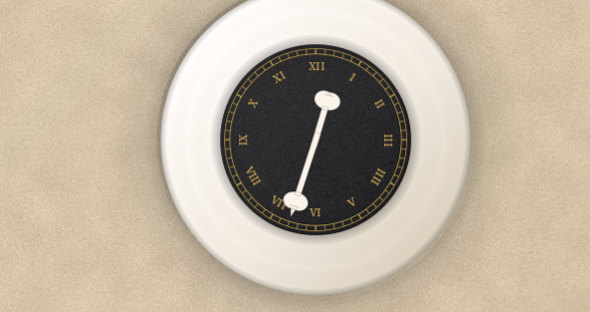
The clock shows 12 h 33 min
